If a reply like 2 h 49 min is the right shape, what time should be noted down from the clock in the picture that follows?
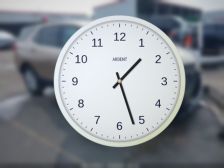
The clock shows 1 h 27 min
